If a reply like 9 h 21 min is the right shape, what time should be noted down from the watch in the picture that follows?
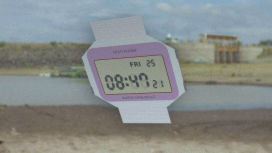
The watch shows 8 h 47 min
